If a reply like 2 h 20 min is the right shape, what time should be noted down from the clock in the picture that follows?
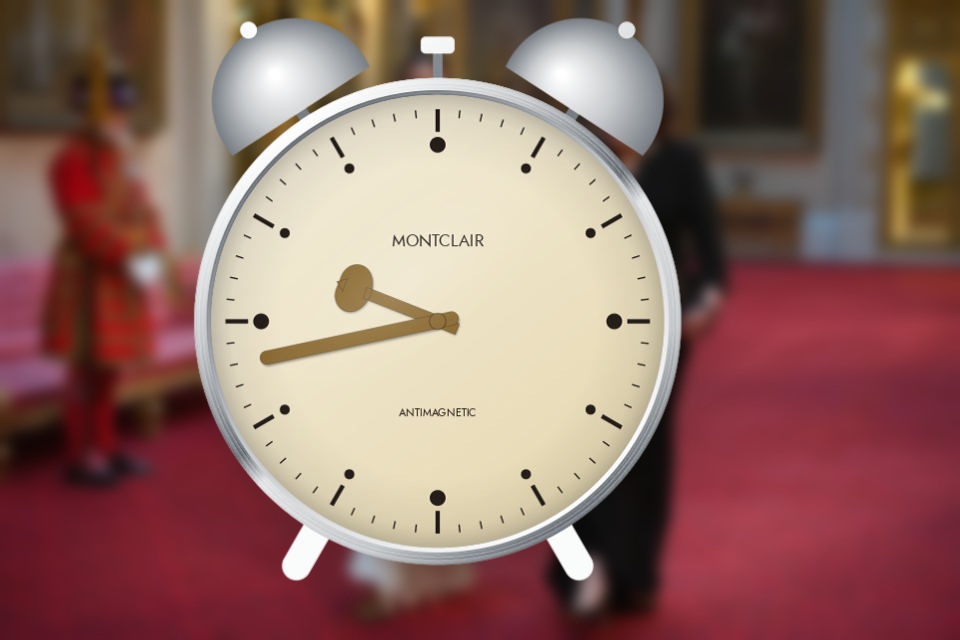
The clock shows 9 h 43 min
